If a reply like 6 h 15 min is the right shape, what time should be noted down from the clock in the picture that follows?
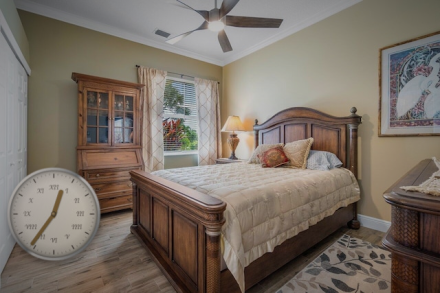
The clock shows 12 h 36 min
